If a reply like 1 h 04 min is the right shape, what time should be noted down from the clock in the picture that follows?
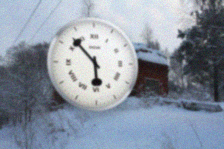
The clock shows 5 h 53 min
